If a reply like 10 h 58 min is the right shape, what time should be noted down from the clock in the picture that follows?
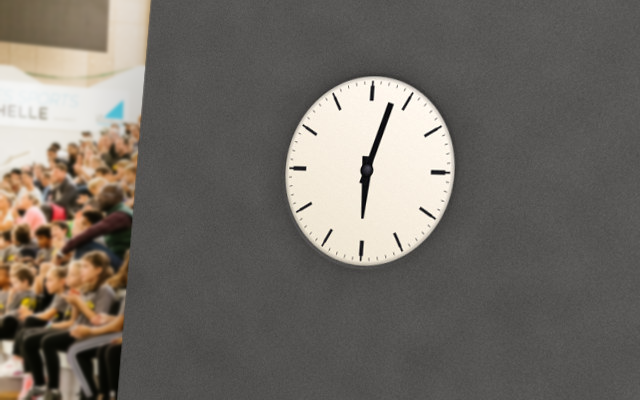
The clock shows 6 h 03 min
